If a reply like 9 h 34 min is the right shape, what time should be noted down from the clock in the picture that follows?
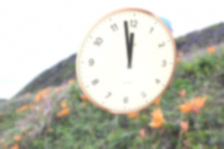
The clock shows 11 h 58 min
